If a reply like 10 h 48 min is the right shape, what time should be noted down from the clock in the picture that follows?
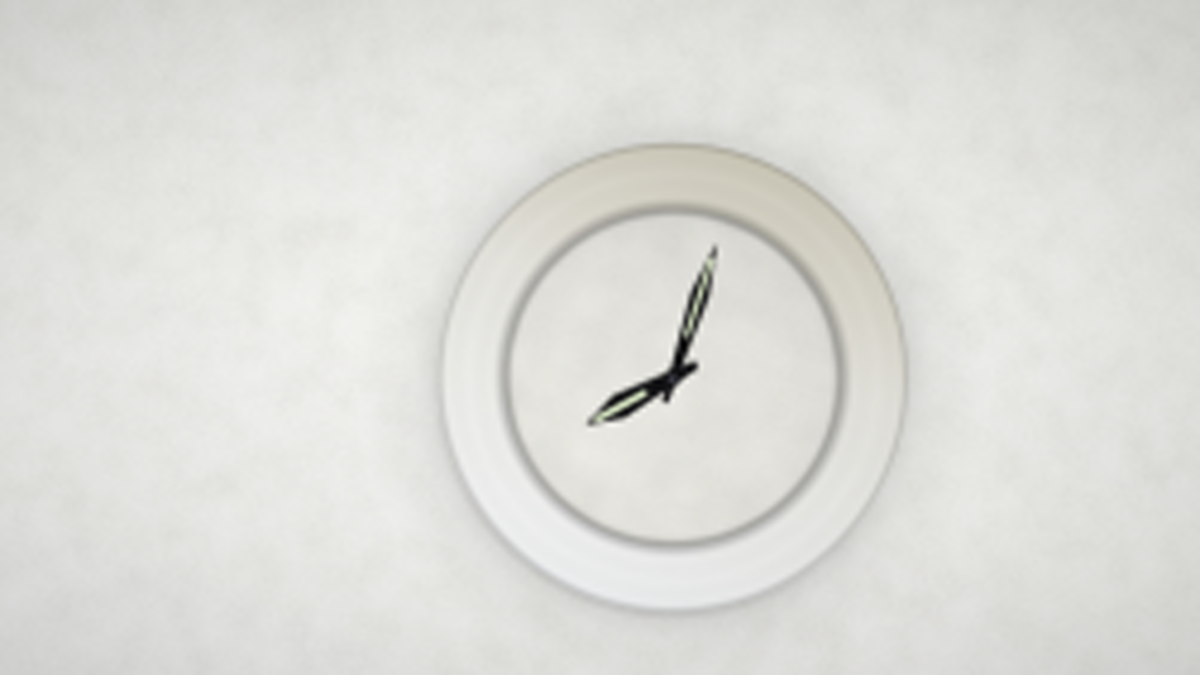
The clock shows 8 h 03 min
